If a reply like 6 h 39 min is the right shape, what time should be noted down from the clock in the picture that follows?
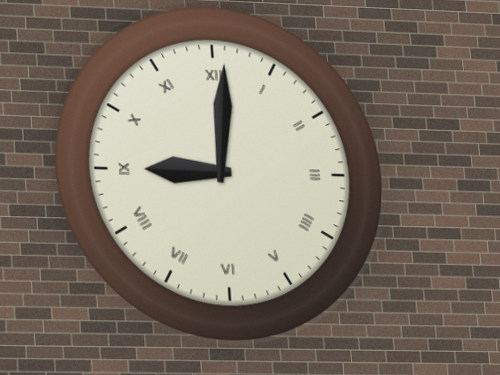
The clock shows 9 h 01 min
